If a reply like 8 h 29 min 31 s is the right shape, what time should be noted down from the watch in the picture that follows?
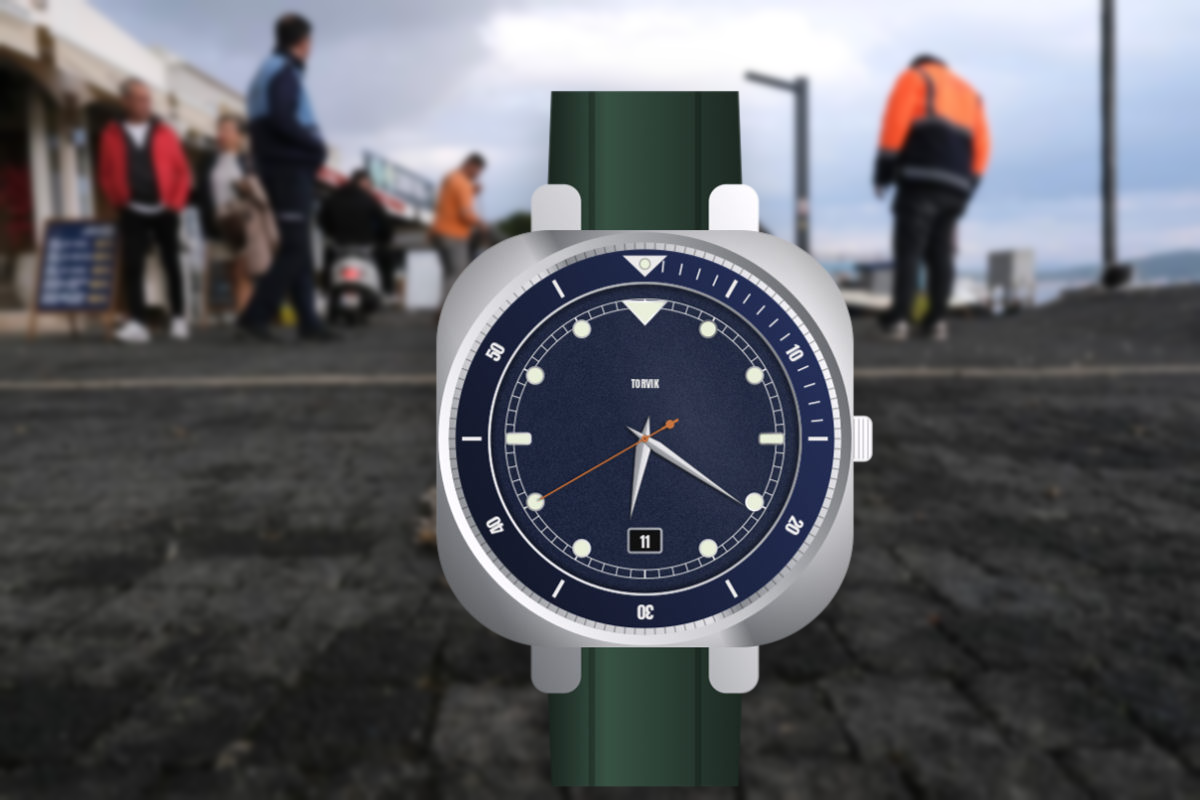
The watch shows 6 h 20 min 40 s
